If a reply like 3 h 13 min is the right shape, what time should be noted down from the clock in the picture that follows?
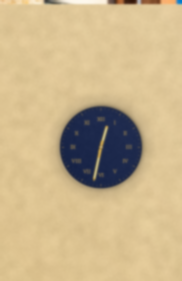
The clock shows 12 h 32 min
